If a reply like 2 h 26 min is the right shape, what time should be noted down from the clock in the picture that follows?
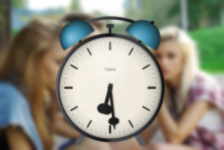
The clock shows 6 h 29 min
